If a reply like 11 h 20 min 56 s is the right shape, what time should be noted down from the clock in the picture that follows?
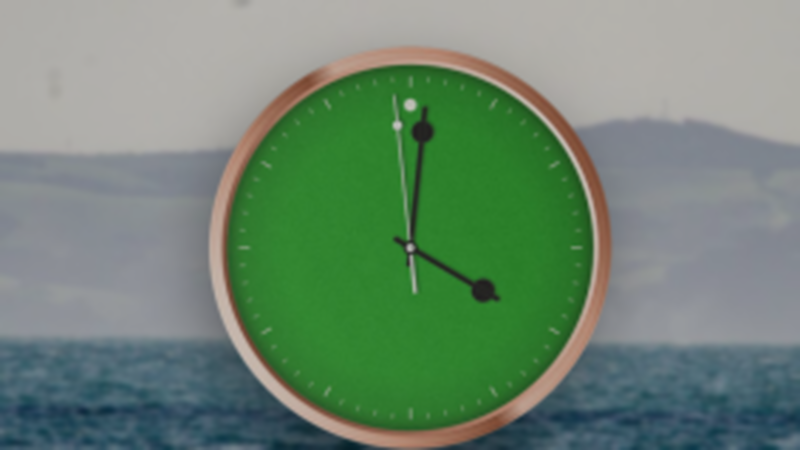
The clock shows 4 h 00 min 59 s
